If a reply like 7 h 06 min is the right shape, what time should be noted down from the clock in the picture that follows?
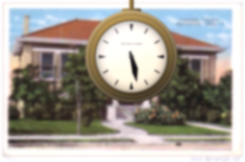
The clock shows 5 h 28 min
